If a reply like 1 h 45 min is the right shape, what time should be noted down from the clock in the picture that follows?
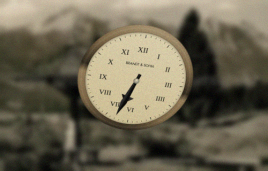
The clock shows 6 h 33 min
